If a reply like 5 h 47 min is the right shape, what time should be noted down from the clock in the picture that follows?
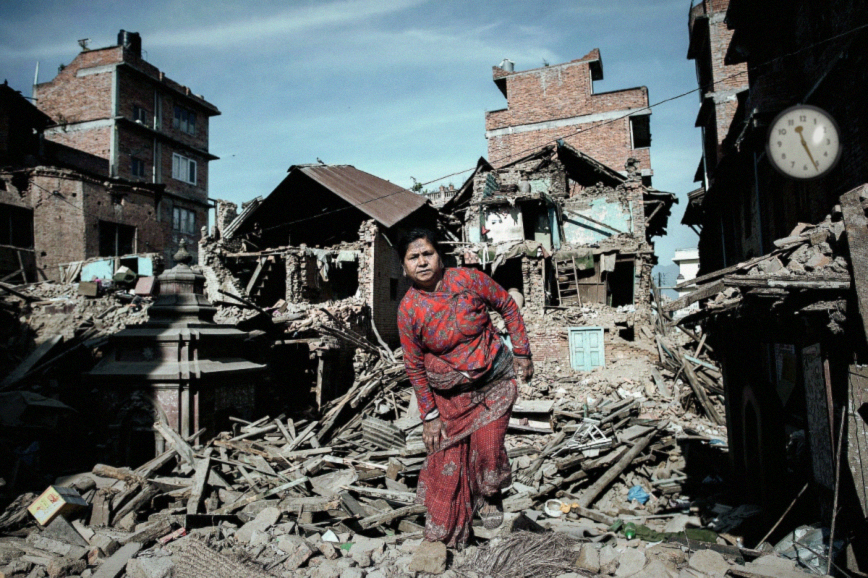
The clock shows 11 h 26 min
